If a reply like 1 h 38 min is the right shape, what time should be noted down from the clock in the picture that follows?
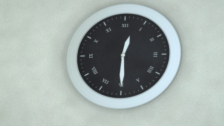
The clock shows 12 h 30 min
